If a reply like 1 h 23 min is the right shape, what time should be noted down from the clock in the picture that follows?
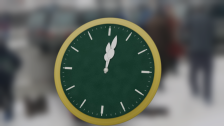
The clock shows 12 h 02 min
